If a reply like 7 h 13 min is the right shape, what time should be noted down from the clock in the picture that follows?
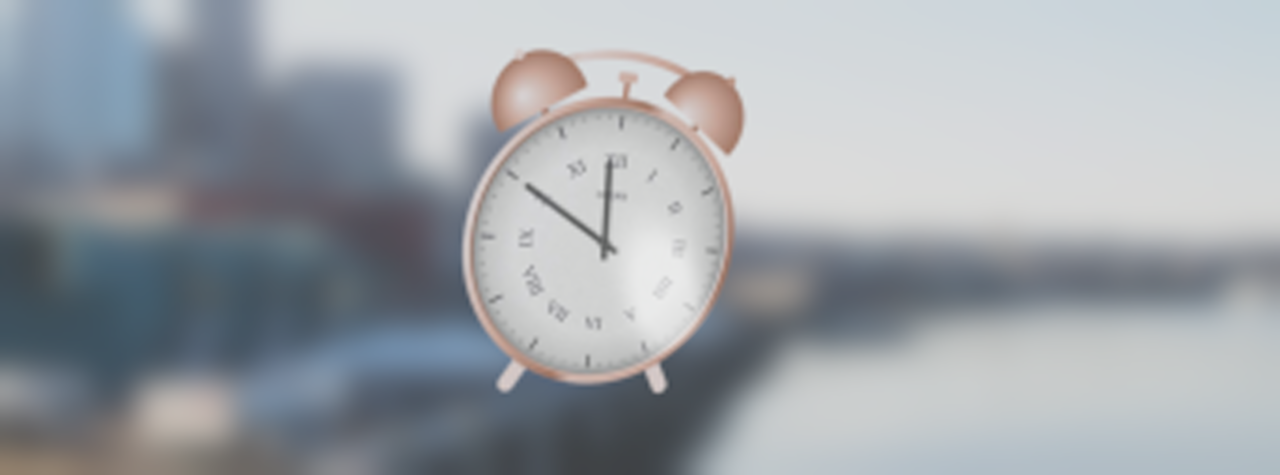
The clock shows 11 h 50 min
